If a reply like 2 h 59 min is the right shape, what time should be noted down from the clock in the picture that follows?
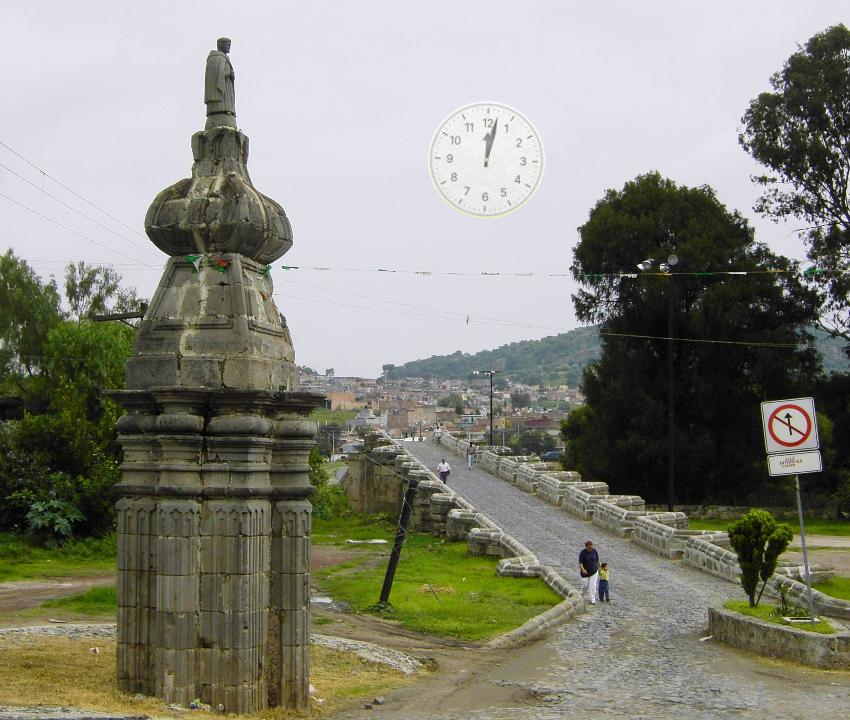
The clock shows 12 h 02 min
